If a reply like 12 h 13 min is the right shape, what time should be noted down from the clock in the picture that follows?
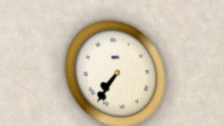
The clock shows 7 h 37 min
